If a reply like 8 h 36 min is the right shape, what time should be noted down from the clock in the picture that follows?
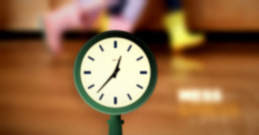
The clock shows 12 h 37 min
